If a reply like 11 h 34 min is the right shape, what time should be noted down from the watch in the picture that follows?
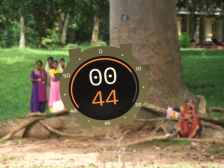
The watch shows 0 h 44 min
